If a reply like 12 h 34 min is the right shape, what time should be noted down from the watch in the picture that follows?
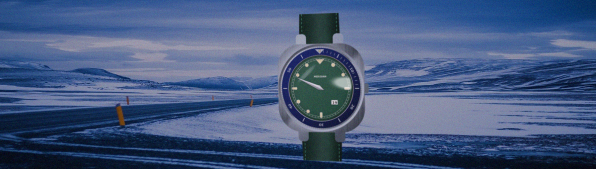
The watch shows 9 h 49 min
